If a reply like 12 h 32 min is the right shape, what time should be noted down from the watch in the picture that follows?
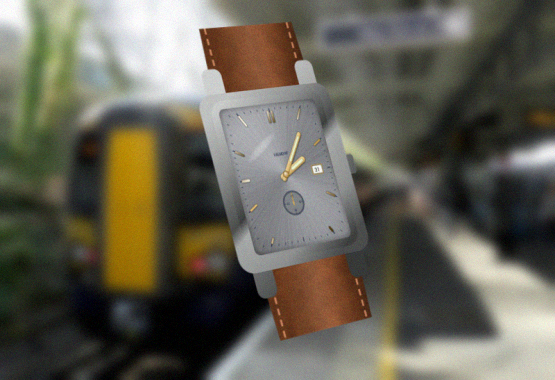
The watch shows 2 h 06 min
